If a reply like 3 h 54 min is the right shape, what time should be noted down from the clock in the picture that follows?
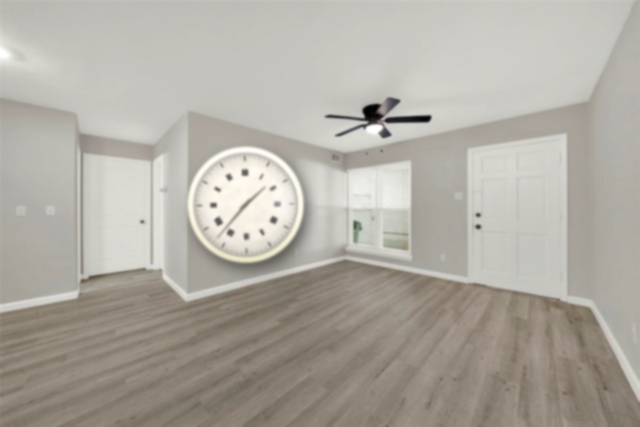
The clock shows 1 h 37 min
